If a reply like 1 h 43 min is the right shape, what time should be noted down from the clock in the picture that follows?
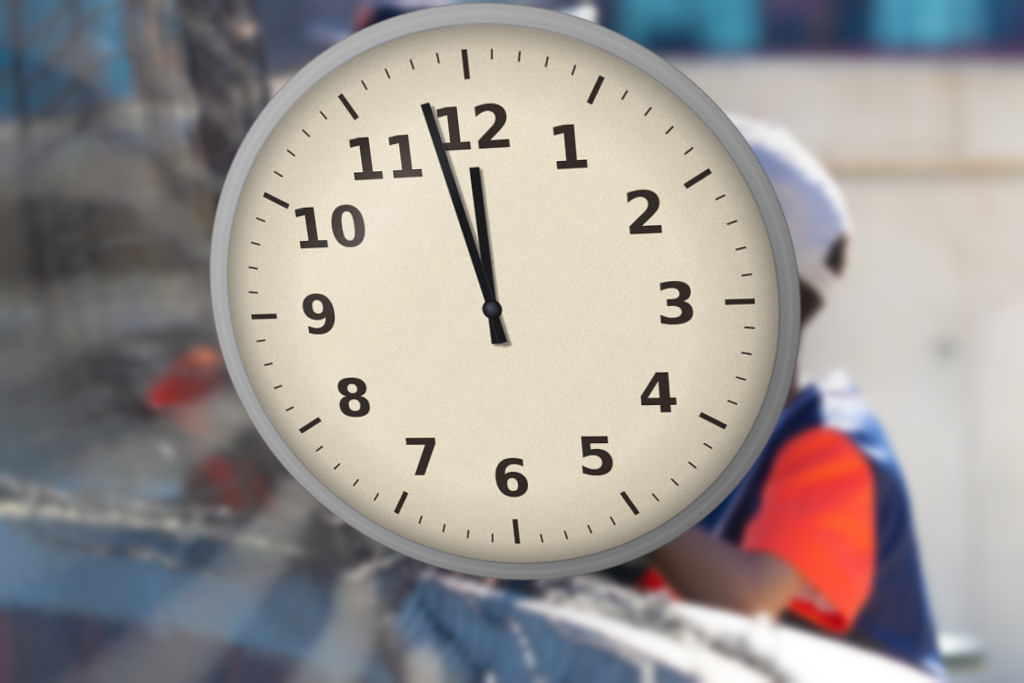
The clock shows 11 h 58 min
